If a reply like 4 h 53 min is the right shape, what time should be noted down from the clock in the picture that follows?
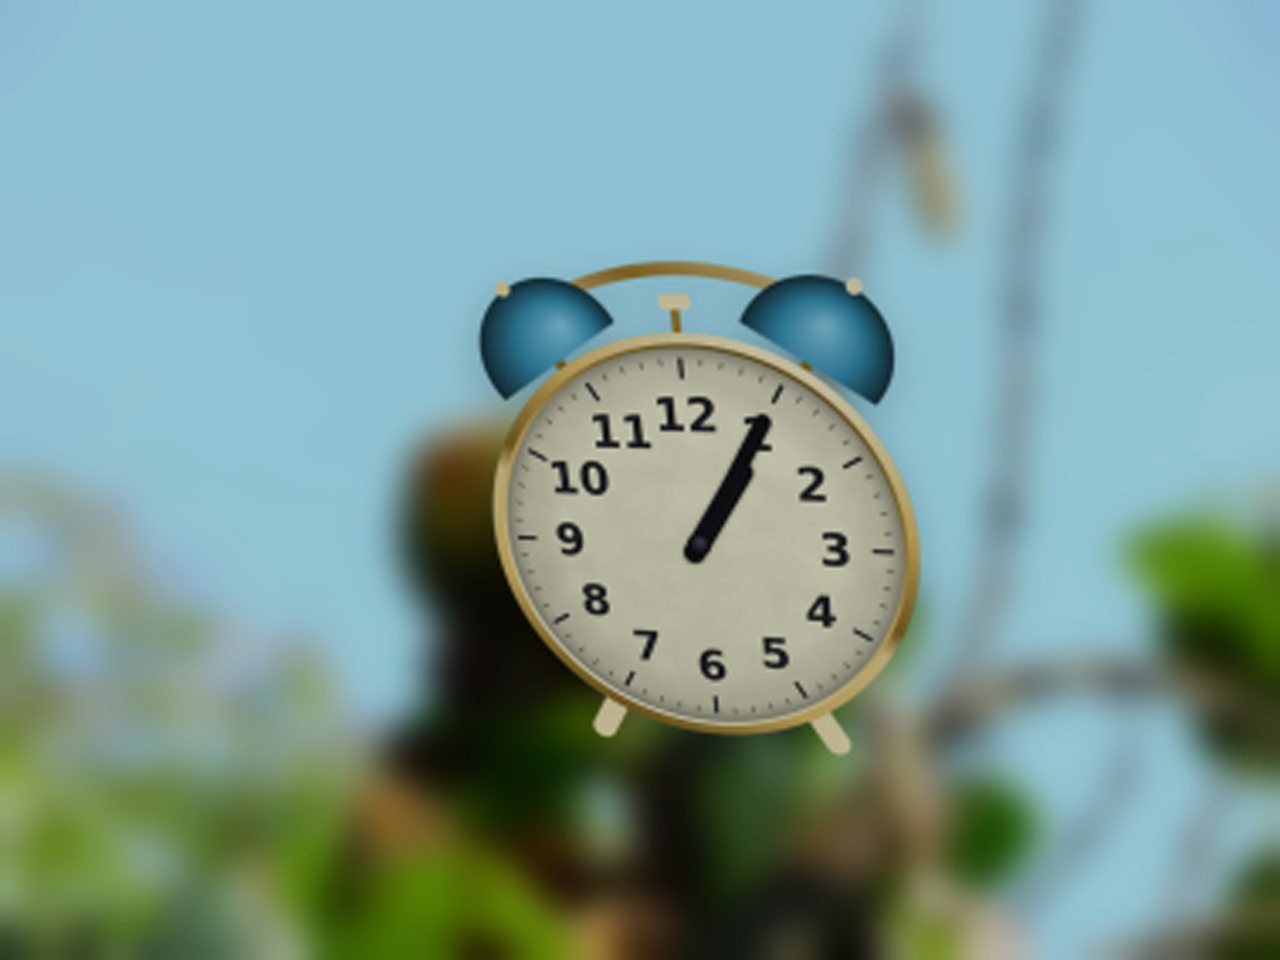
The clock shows 1 h 05 min
